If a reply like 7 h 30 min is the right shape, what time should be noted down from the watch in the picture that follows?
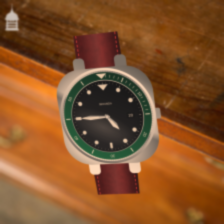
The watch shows 4 h 45 min
